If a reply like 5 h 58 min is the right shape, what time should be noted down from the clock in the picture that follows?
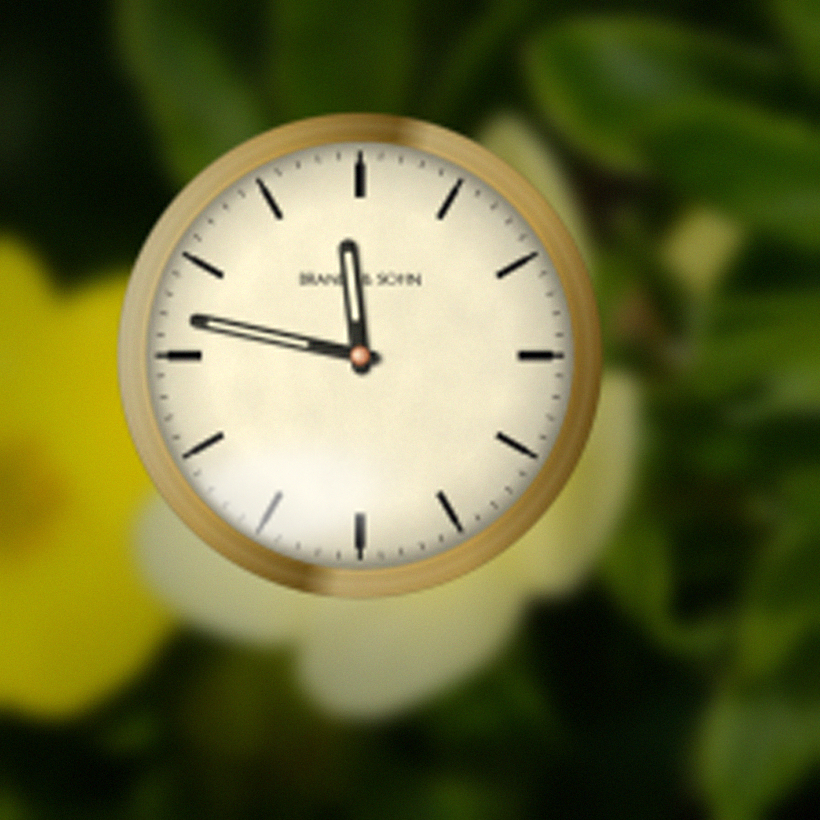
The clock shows 11 h 47 min
